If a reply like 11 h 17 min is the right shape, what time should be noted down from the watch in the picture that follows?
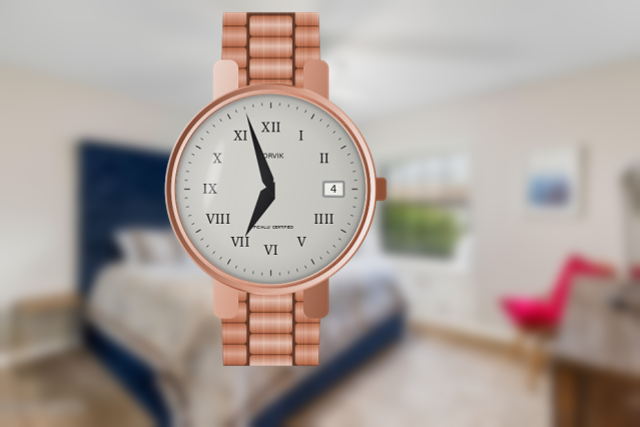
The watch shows 6 h 57 min
